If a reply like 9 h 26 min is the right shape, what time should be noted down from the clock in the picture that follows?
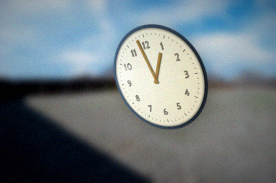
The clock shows 12 h 58 min
